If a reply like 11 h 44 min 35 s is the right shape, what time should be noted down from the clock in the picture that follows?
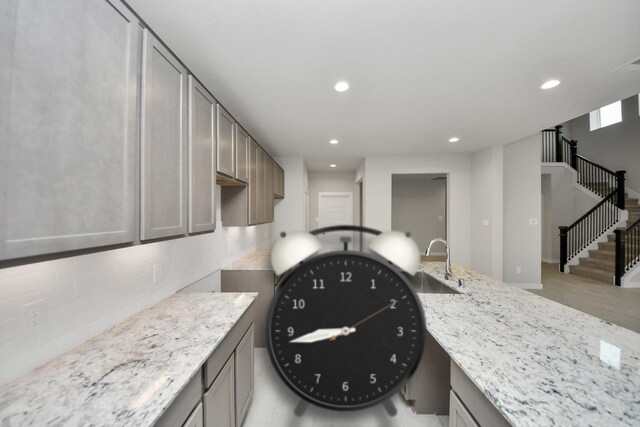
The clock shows 8 h 43 min 10 s
